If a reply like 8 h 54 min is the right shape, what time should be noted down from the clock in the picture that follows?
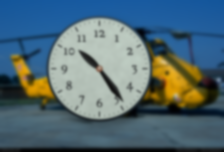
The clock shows 10 h 24 min
